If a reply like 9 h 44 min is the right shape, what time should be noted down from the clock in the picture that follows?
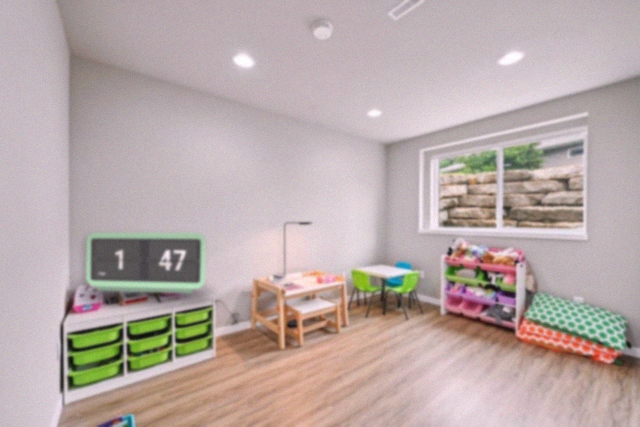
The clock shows 1 h 47 min
